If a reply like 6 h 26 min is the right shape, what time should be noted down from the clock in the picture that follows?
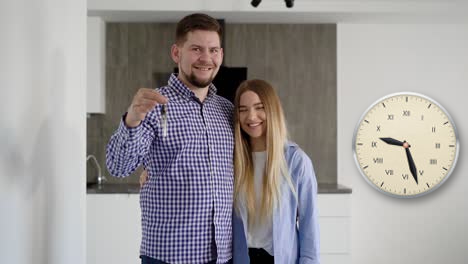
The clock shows 9 h 27 min
